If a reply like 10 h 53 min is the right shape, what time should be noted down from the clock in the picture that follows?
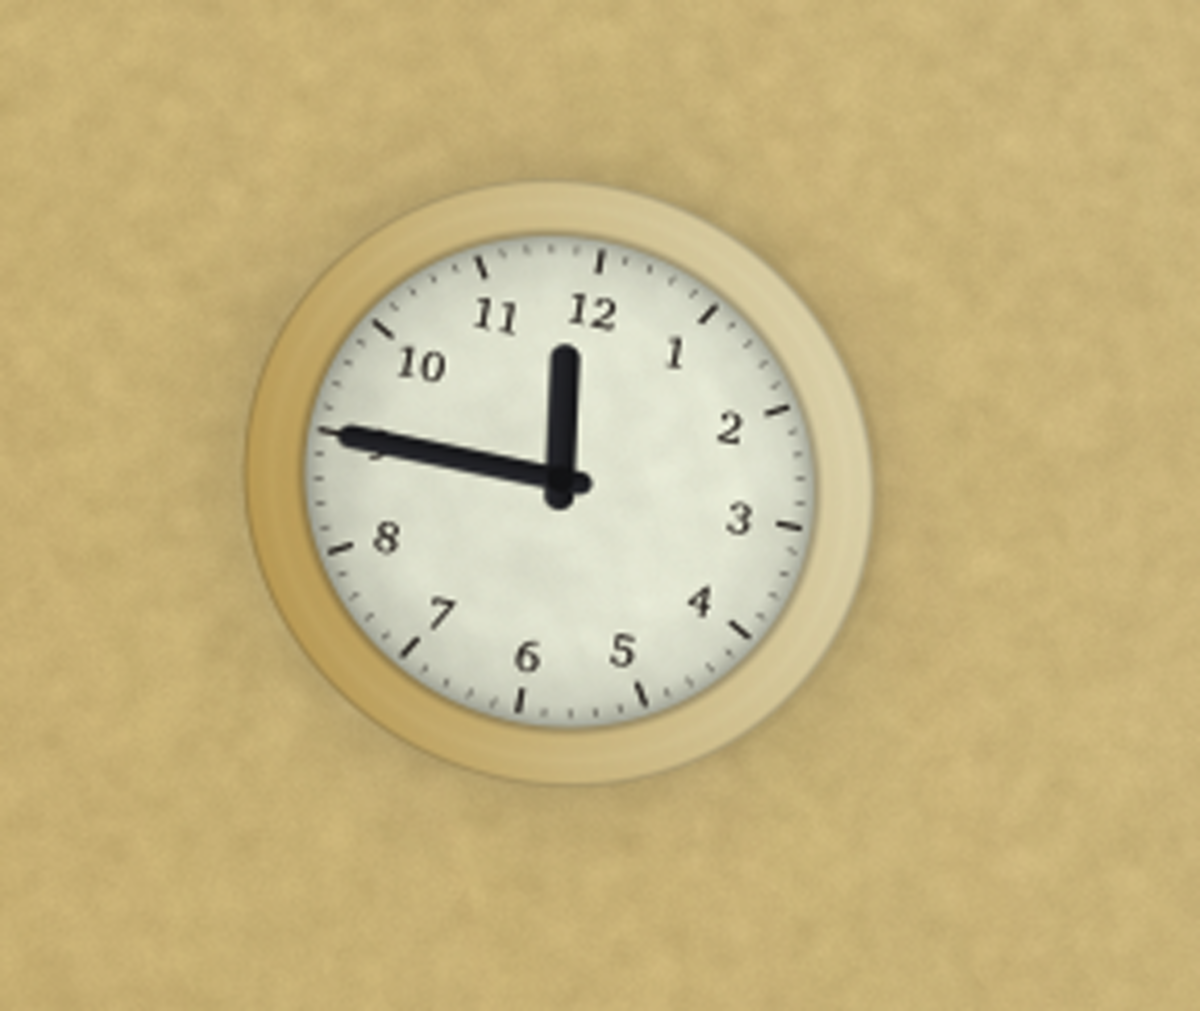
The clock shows 11 h 45 min
